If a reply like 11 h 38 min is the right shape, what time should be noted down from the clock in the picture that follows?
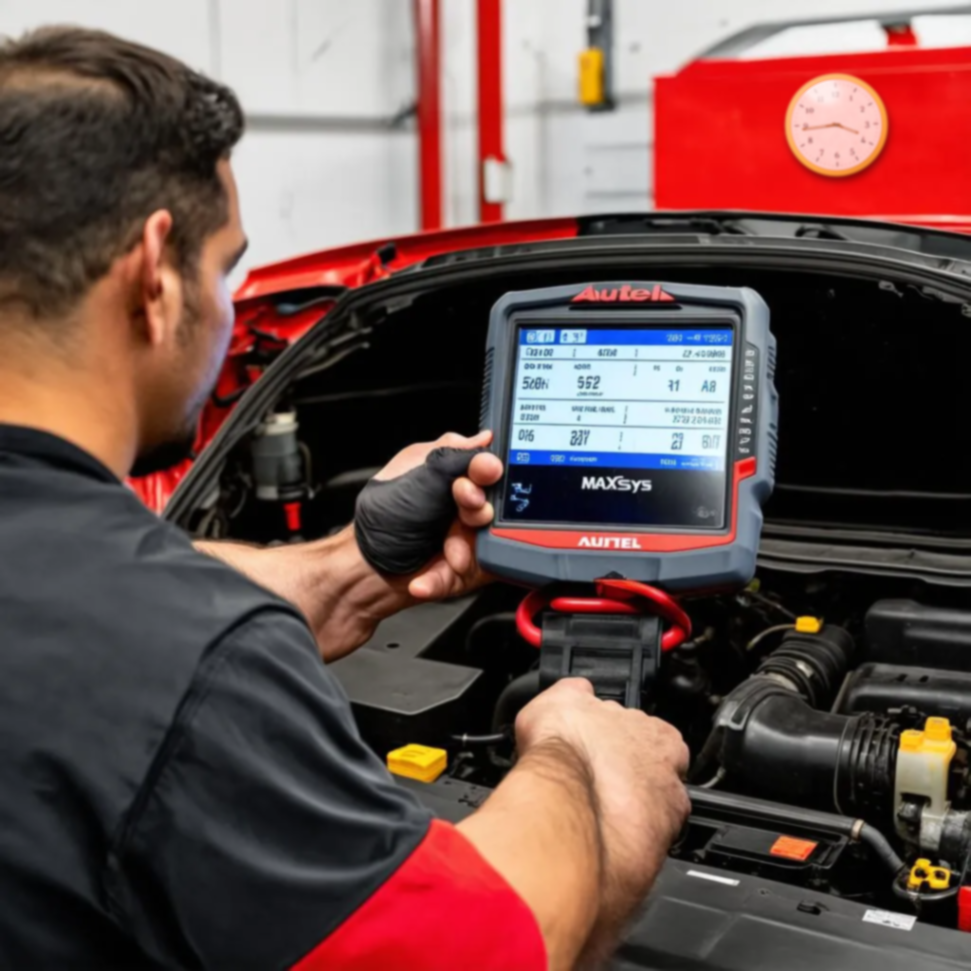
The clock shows 3 h 44 min
